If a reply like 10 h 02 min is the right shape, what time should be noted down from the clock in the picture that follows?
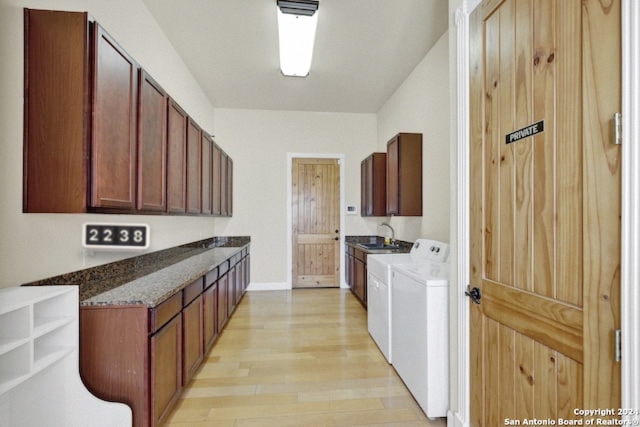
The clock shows 22 h 38 min
